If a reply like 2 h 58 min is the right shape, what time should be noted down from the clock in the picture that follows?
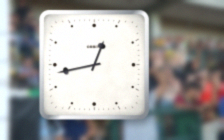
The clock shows 12 h 43 min
